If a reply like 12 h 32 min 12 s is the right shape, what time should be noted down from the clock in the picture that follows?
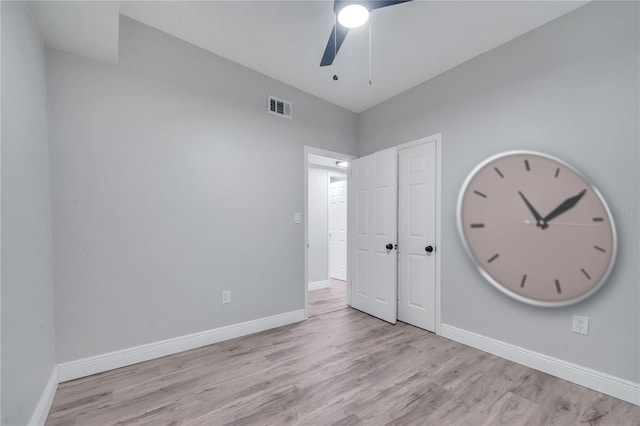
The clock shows 11 h 10 min 16 s
